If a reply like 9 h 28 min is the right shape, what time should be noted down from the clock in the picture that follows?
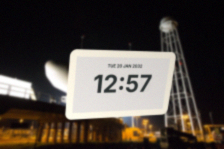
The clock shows 12 h 57 min
